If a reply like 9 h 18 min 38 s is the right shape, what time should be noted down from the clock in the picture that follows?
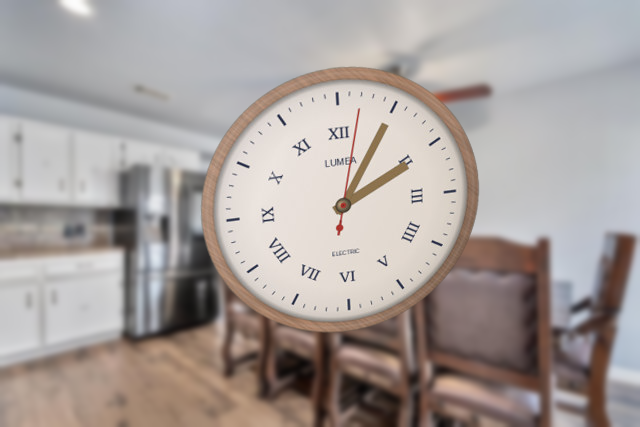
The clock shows 2 h 05 min 02 s
